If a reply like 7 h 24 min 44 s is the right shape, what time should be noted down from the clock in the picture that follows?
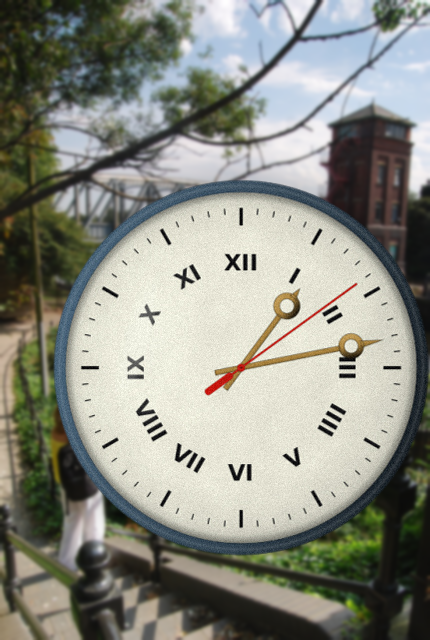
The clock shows 1 h 13 min 09 s
